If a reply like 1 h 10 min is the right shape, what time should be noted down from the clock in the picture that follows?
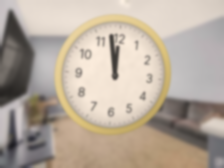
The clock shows 11 h 58 min
